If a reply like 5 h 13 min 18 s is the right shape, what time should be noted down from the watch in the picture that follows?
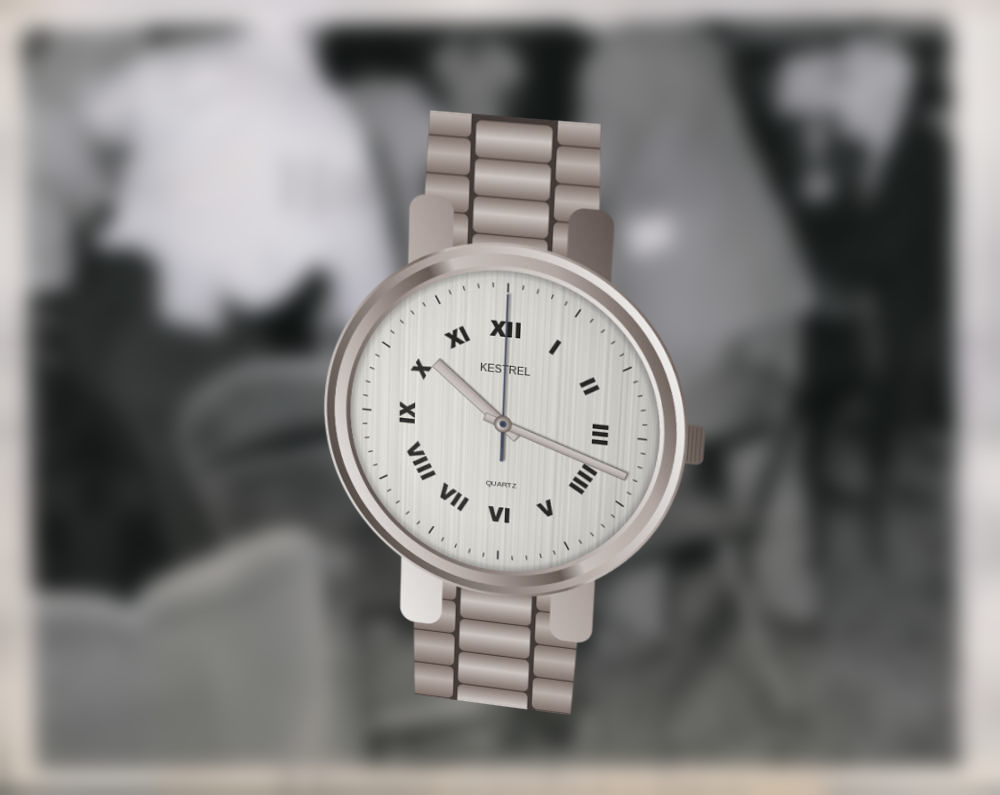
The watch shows 10 h 18 min 00 s
